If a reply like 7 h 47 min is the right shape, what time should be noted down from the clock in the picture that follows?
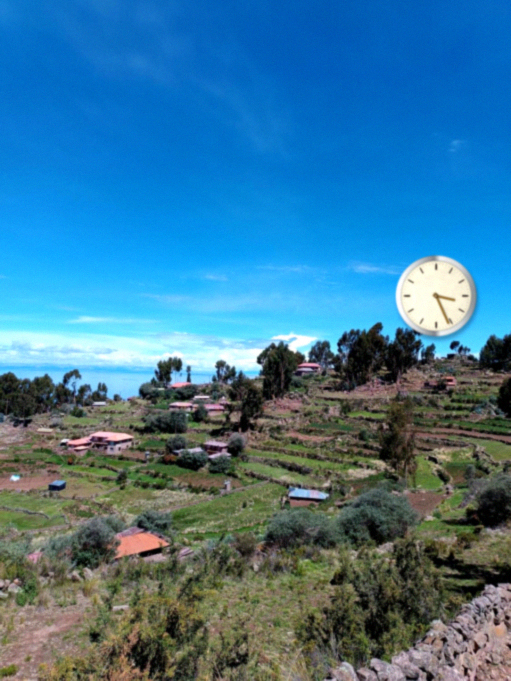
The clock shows 3 h 26 min
